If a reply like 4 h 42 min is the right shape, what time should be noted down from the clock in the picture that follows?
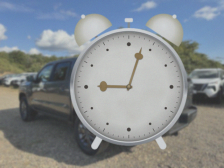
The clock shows 9 h 03 min
